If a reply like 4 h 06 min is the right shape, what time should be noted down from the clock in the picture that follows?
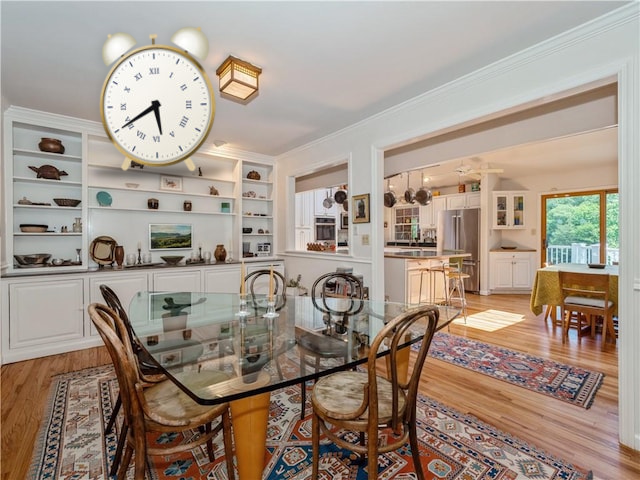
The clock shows 5 h 40 min
